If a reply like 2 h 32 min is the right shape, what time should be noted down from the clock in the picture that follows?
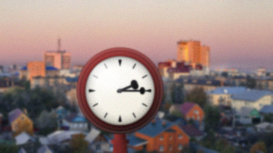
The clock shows 2 h 15 min
